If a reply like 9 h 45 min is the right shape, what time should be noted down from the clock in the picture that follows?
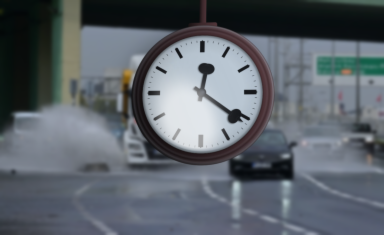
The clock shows 12 h 21 min
